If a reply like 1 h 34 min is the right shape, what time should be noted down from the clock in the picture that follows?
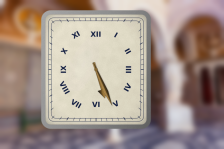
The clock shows 5 h 26 min
